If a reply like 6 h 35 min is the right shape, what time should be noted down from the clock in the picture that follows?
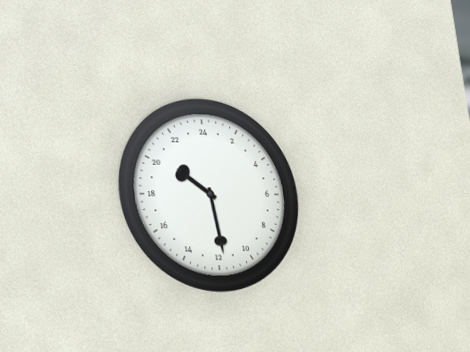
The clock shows 20 h 29 min
